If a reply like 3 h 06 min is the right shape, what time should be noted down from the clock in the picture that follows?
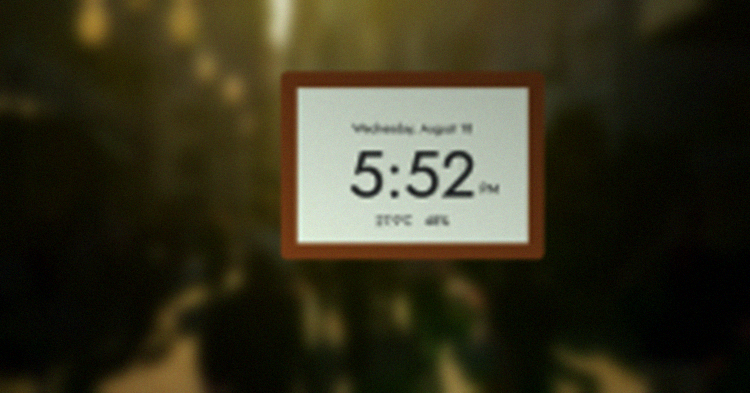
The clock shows 5 h 52 min
